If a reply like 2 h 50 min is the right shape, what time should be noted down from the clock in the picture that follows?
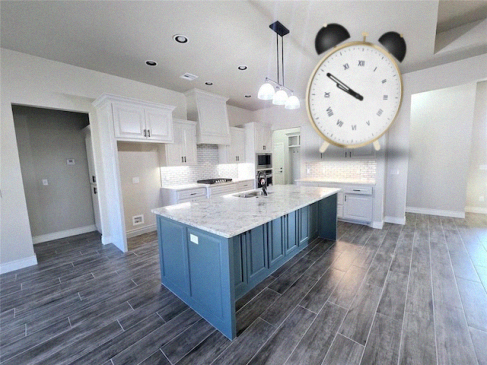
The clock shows 9 h 50 min
